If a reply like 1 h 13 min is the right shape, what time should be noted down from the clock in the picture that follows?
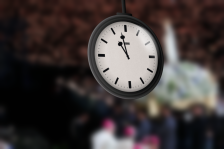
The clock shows 10 h 58 min
